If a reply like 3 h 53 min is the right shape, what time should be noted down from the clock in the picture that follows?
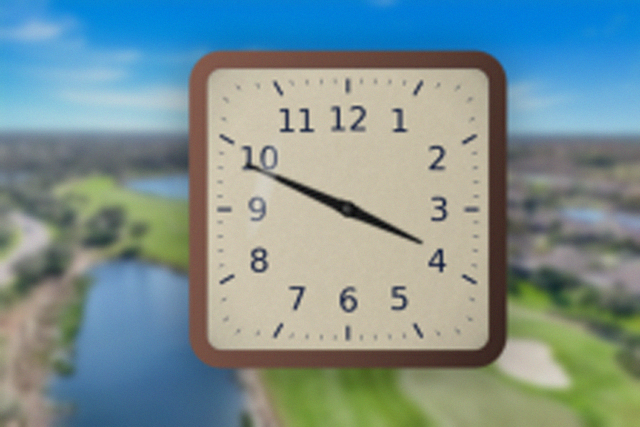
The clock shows 3 h 49 min
